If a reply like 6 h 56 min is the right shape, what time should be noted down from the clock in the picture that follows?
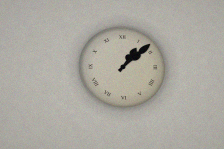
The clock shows 1 h 08 min
